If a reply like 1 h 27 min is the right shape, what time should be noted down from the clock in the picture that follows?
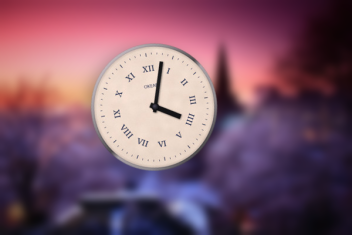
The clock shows 4 h 03 min
